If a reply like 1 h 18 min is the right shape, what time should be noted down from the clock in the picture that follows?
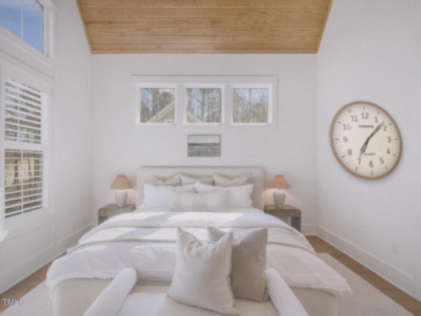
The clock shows 7 h 08 min
